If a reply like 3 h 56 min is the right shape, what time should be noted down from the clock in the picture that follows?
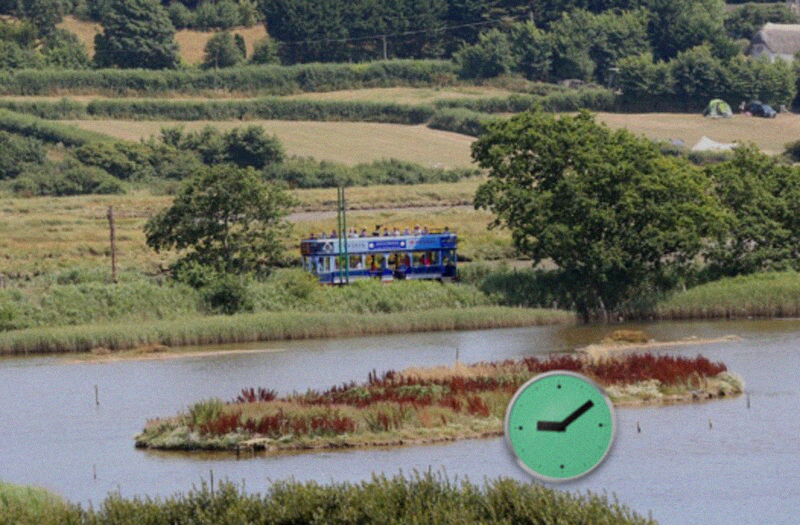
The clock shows 9 h 09 min
